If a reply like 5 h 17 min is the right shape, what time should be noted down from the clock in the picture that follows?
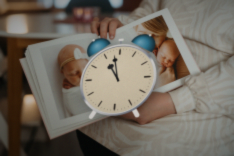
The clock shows 10 h 58 min
